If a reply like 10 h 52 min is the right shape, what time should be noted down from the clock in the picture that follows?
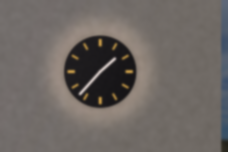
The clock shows 1 h 37 min
